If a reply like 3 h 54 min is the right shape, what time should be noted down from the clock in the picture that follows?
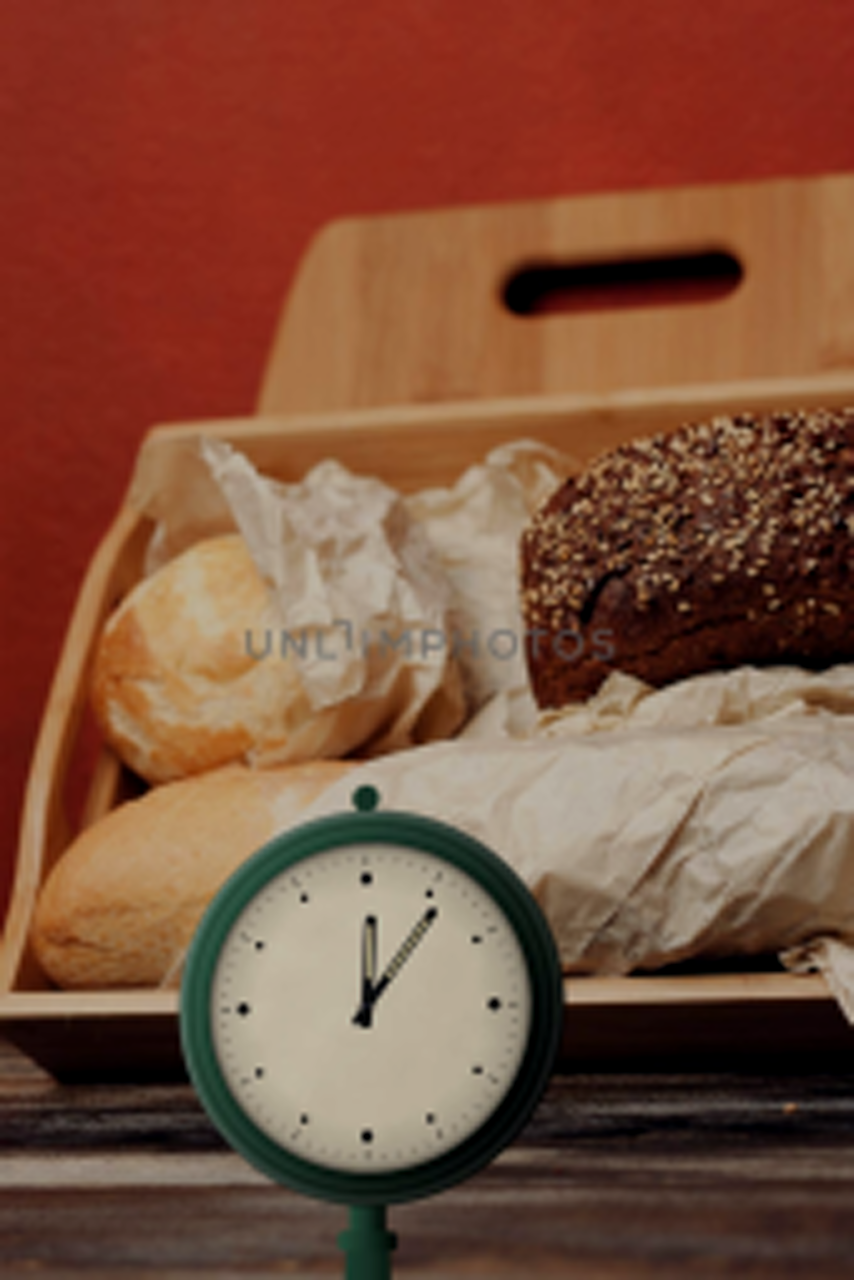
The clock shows 12 h 06 min
